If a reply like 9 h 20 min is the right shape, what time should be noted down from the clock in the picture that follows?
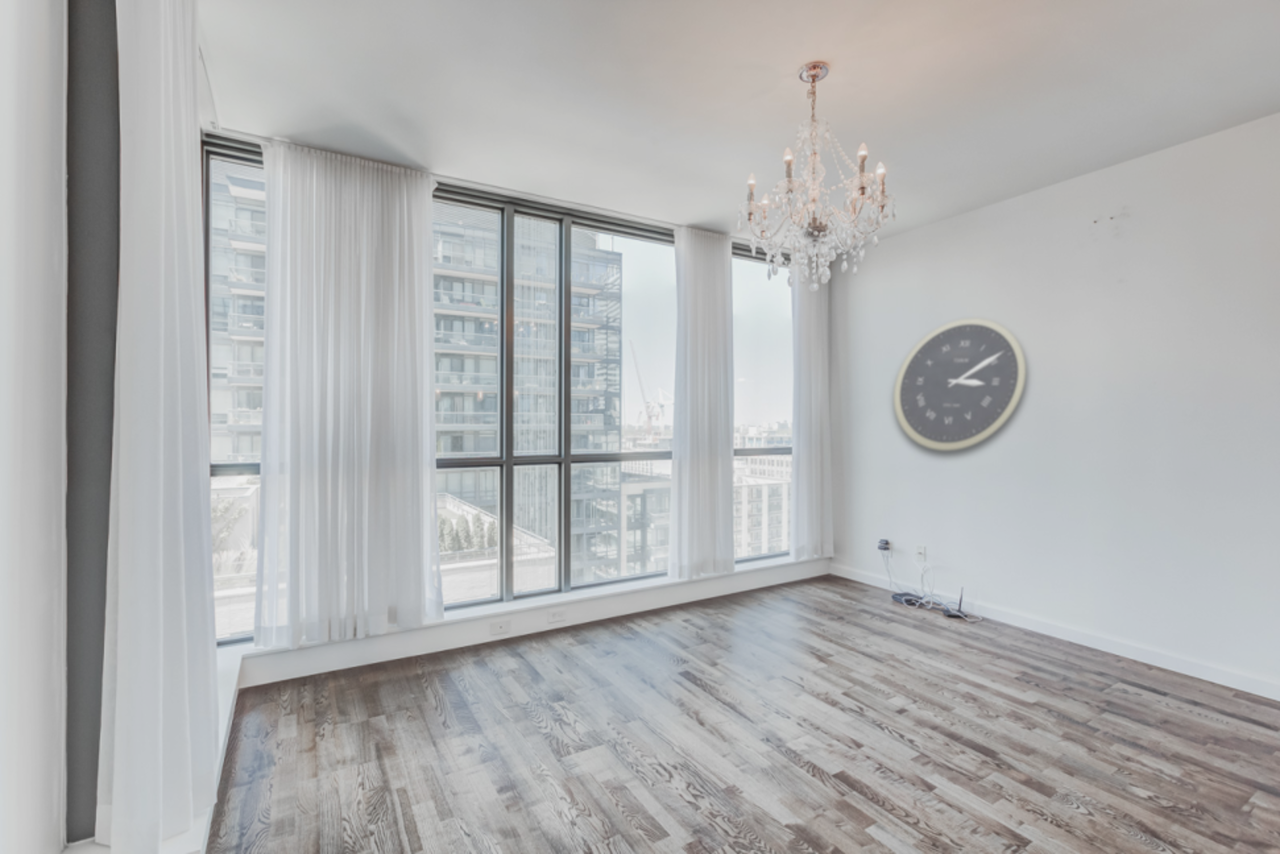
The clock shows 3 h 09 min
